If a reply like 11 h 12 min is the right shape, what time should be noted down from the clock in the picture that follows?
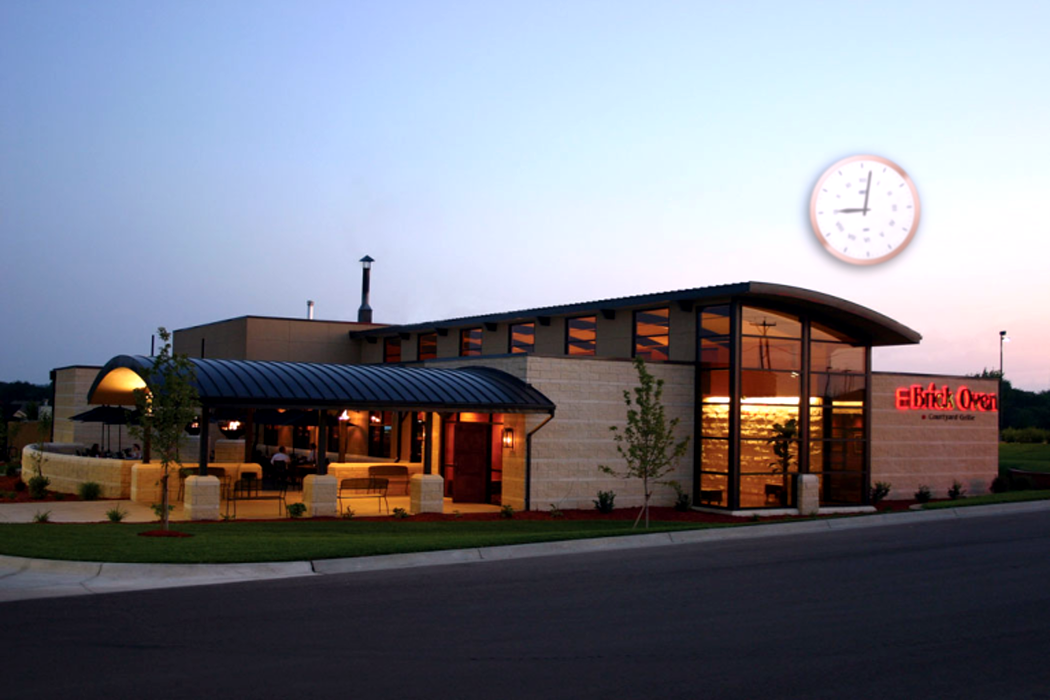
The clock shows 9 h 02 min
